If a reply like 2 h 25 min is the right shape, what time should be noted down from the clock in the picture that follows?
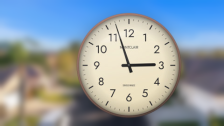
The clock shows 2 h 57 min
